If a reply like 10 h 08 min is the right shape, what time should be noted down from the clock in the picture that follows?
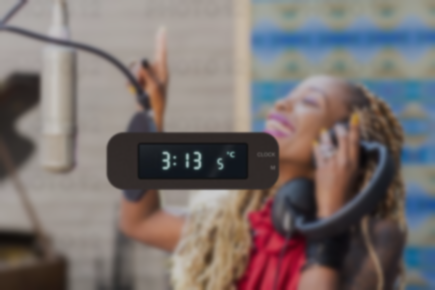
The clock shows 3 h 13 min
